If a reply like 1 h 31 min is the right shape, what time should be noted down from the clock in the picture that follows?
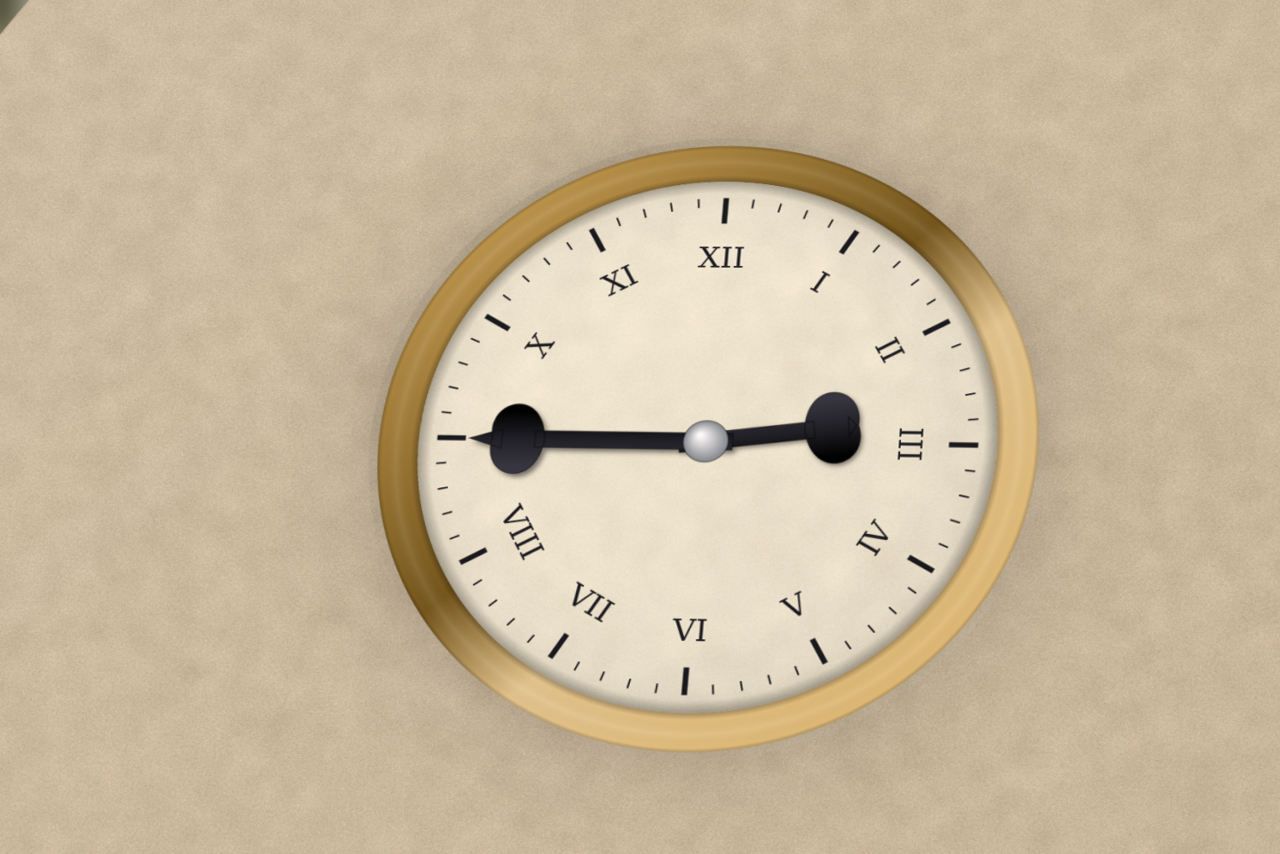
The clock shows 2 h 45 min
